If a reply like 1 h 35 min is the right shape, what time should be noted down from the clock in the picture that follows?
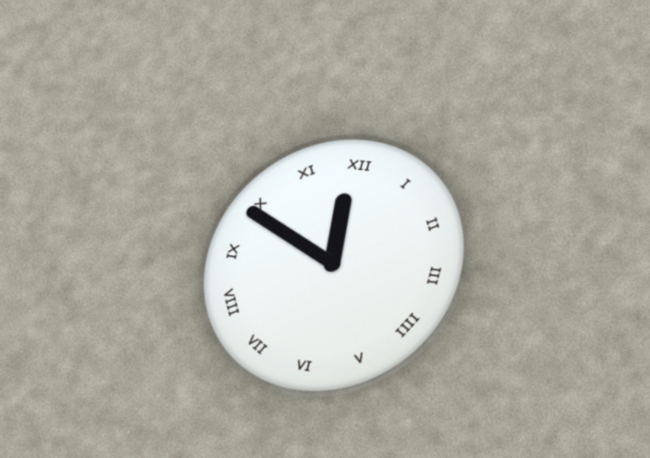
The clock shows 11 h 49 min
